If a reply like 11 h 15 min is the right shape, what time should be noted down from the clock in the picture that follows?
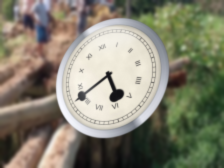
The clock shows 5 h 42 min
